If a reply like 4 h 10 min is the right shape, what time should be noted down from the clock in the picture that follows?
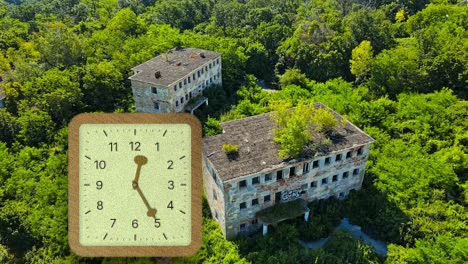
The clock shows 12 h 25 min
